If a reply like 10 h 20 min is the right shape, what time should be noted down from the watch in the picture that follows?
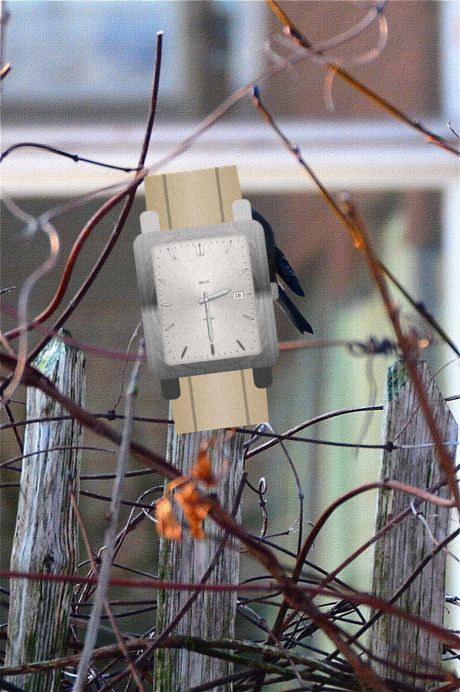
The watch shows 2 h 30 min
